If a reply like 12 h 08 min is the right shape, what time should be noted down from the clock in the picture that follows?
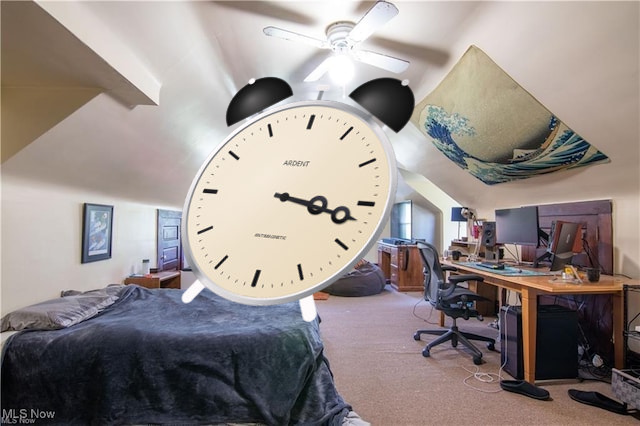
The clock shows 3 h 17 min
